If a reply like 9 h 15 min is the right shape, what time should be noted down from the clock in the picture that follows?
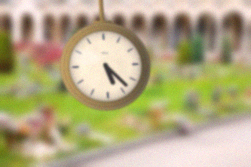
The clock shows 5 h 23 min
